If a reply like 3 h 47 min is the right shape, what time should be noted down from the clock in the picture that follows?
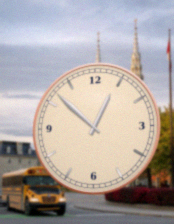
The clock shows 12 h 52 min
